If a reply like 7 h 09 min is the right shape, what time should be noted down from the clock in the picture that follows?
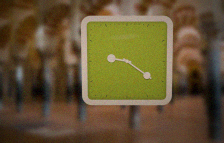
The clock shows 9 h 21 min
